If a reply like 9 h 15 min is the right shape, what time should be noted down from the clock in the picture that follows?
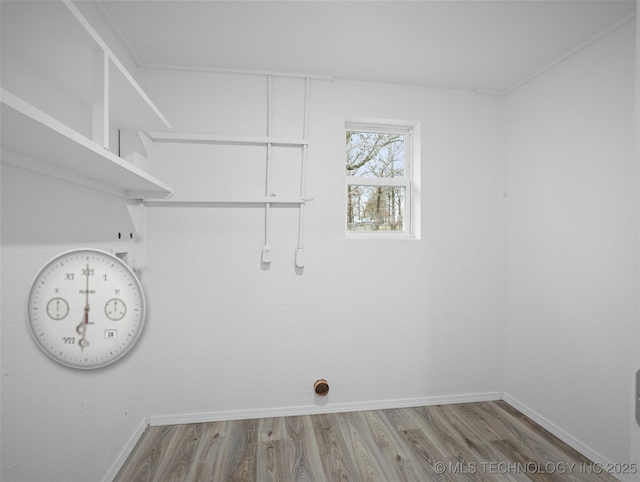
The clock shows 6 h 31 min
